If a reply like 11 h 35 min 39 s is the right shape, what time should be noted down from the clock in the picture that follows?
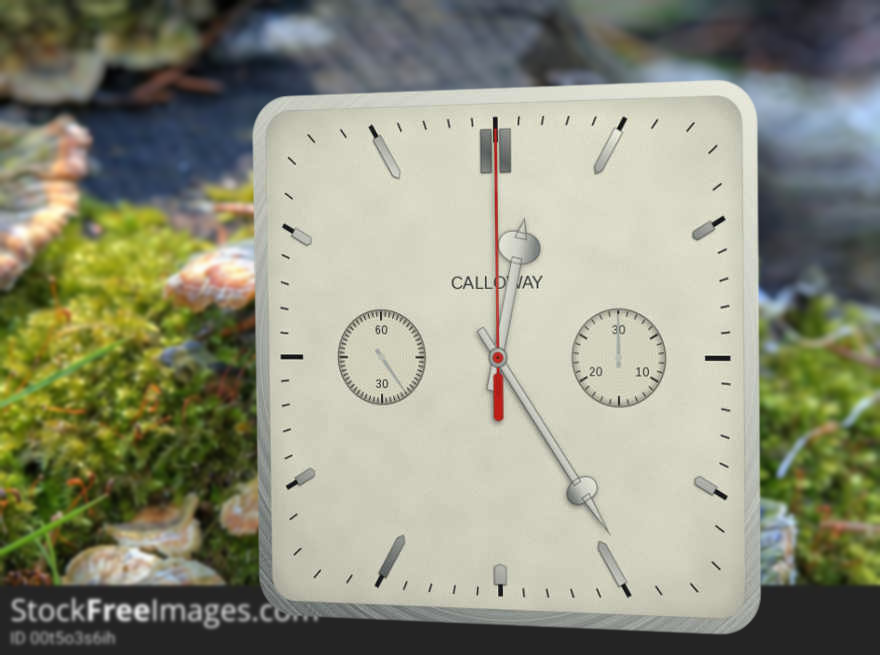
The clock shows 12 h 24 min 24 s
